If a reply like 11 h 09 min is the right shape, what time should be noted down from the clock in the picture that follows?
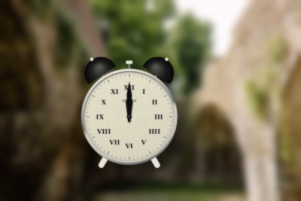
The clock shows 12 h 00 min
